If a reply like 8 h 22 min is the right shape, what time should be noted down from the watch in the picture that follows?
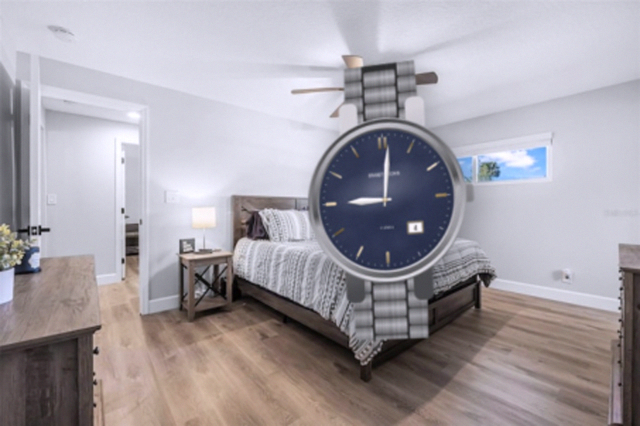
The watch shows 9 h 01 min
